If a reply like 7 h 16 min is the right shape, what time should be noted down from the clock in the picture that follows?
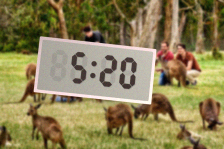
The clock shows 5 h 20 min
